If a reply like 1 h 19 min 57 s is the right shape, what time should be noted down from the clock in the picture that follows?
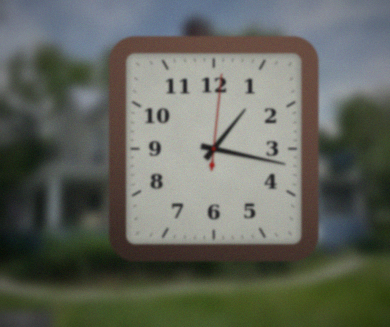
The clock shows 1 h 17 min 01 s
